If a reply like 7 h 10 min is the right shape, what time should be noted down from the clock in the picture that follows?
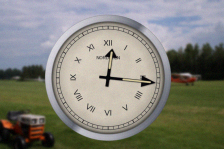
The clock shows 12 h 16 min
